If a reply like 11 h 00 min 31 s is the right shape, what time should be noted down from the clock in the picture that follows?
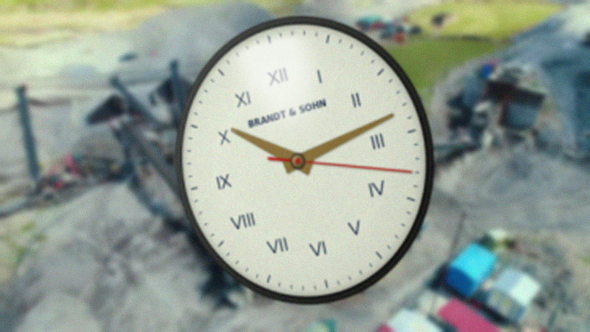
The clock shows 10 h 13 min 18 s
